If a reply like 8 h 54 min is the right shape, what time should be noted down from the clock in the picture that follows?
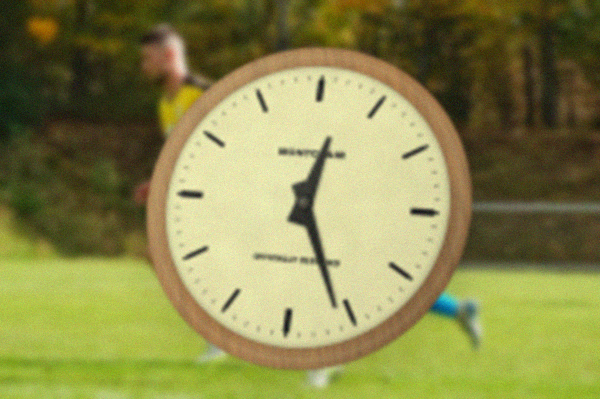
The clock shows 12 h 26 min
